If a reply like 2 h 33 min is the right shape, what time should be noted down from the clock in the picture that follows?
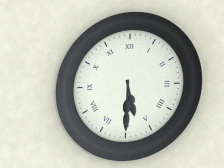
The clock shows 5 h 30 min
